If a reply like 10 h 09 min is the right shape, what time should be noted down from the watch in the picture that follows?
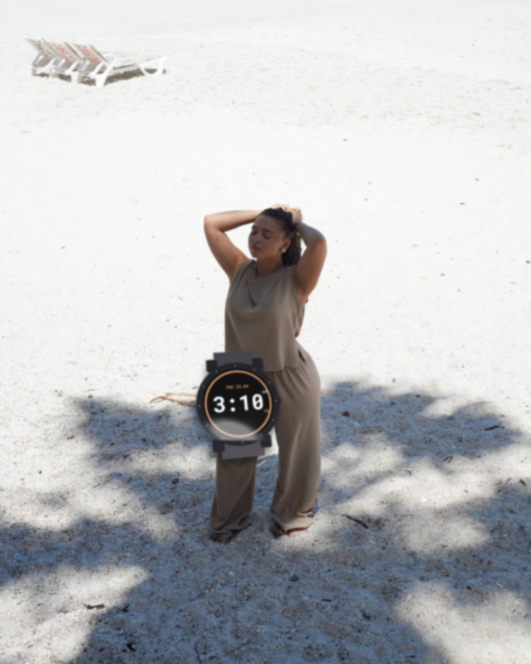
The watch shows 3 h 10 min
